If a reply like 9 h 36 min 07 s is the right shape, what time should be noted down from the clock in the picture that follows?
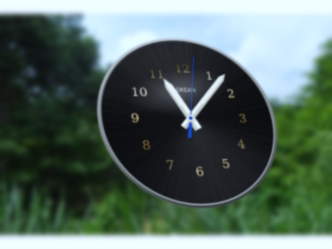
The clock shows 11 h 07 min 02 s
